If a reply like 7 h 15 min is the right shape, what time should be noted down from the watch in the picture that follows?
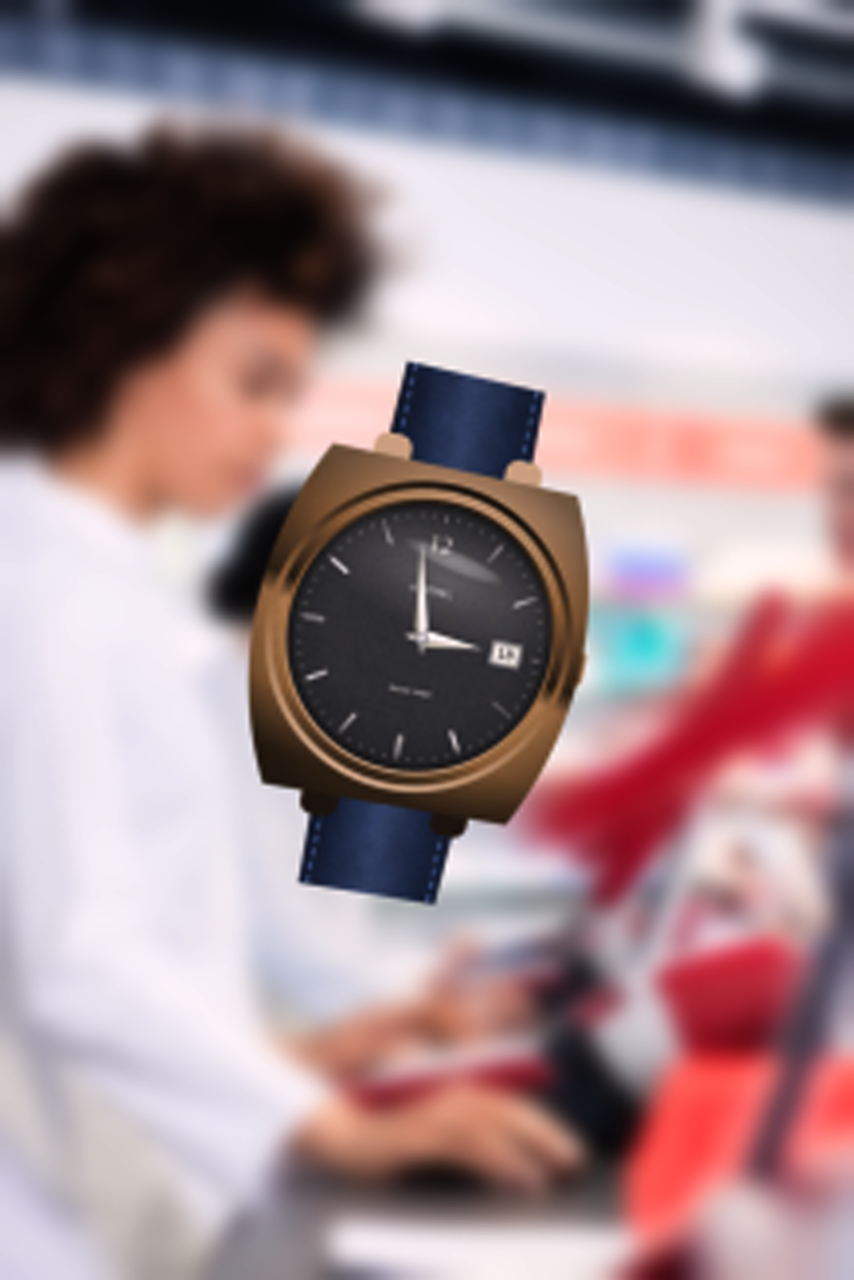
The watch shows 2 h 58 min
